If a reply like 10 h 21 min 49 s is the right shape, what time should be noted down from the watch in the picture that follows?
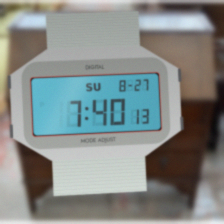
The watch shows 7 h 40 min 13 s
